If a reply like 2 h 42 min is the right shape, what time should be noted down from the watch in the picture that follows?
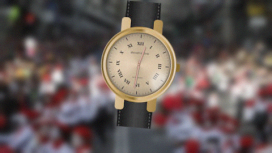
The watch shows 12 h 31 min
